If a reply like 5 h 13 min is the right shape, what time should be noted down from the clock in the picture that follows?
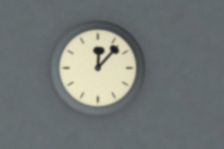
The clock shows 12 h 07 min
